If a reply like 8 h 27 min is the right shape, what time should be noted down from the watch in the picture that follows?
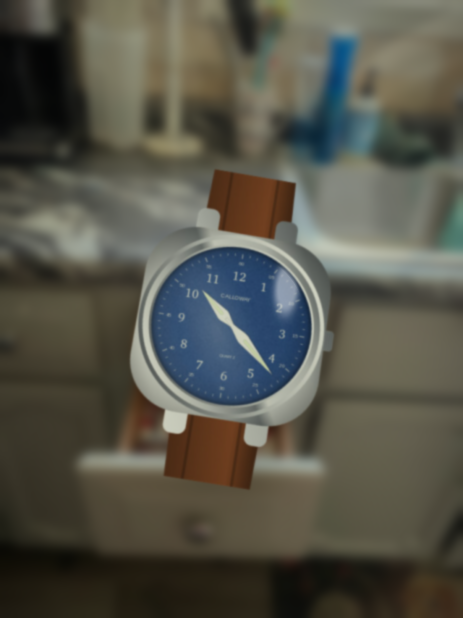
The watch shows 10 h 22 min
